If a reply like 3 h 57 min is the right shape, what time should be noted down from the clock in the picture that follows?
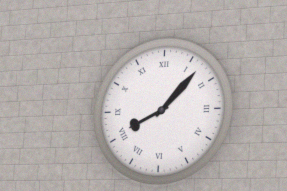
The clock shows 8 h 07 min
